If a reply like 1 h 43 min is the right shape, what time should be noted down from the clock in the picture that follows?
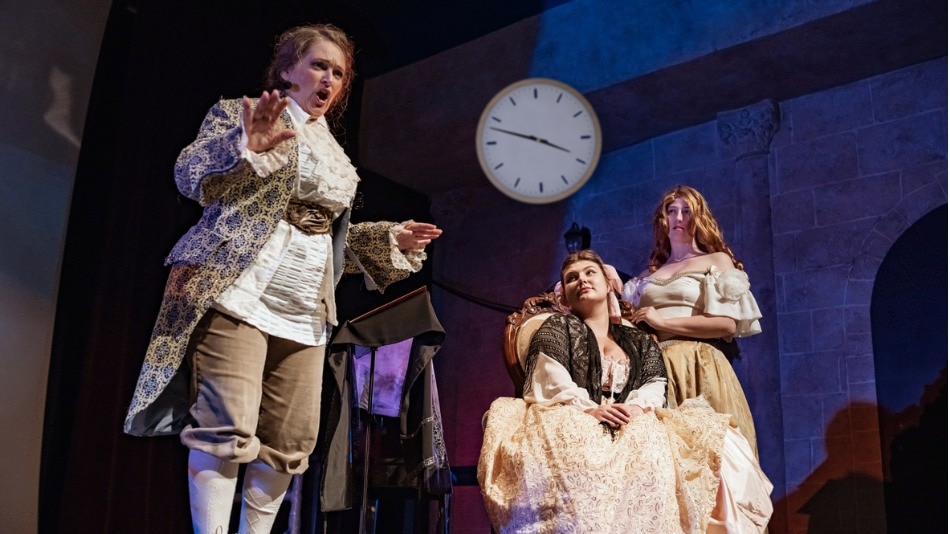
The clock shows 3 h 48 min
